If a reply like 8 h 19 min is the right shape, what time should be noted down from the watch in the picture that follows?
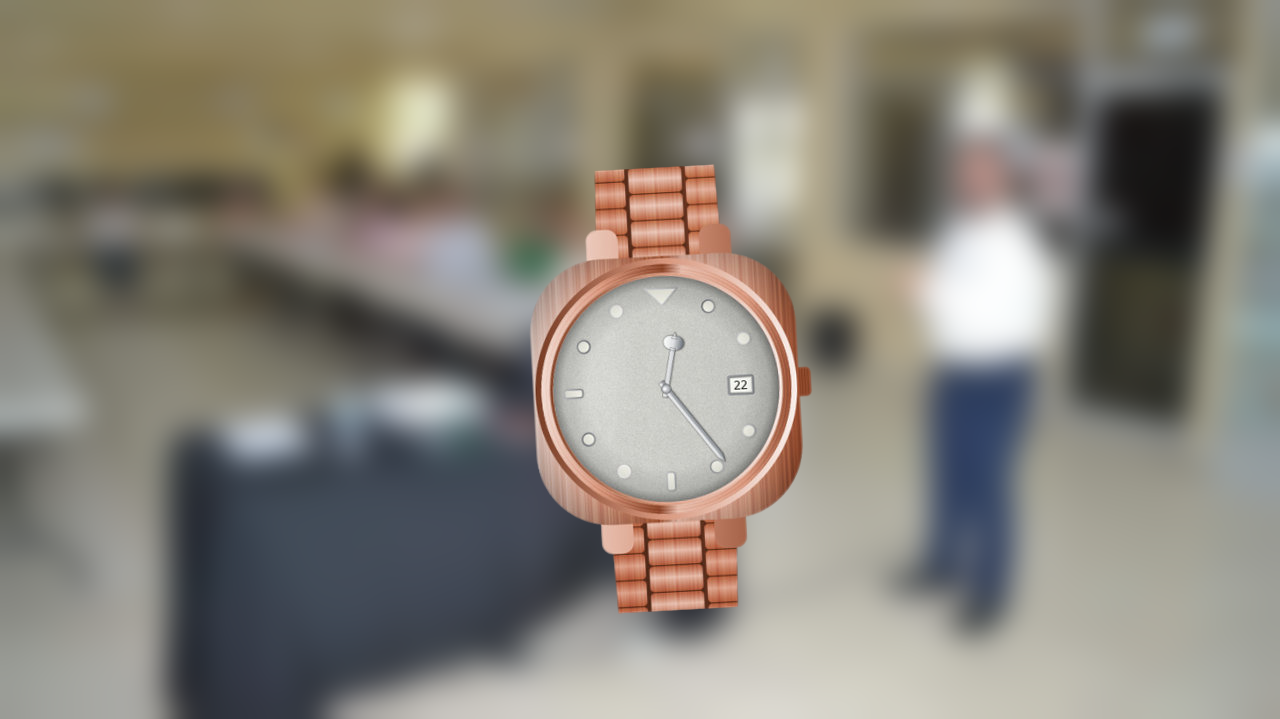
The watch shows 12 h 24 min
